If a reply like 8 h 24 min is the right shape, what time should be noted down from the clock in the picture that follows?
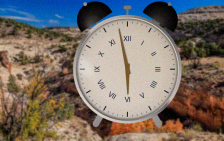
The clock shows 5 h 58 min
